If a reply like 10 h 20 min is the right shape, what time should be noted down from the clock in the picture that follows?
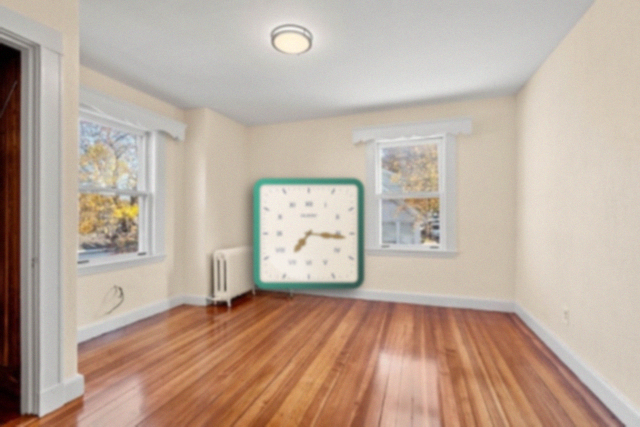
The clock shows 7 h 16 min
